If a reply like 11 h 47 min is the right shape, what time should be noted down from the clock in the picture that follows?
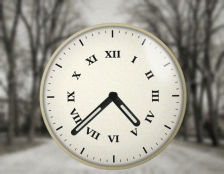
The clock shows 4 h 38 min
